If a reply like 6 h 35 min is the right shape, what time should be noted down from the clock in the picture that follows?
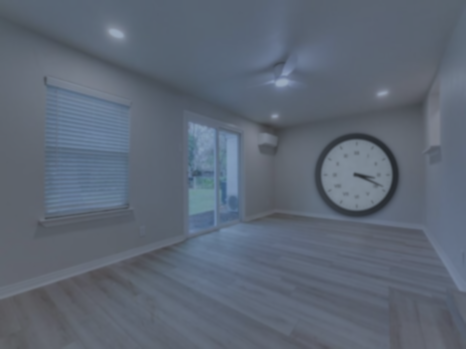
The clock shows 3 h 19 min
